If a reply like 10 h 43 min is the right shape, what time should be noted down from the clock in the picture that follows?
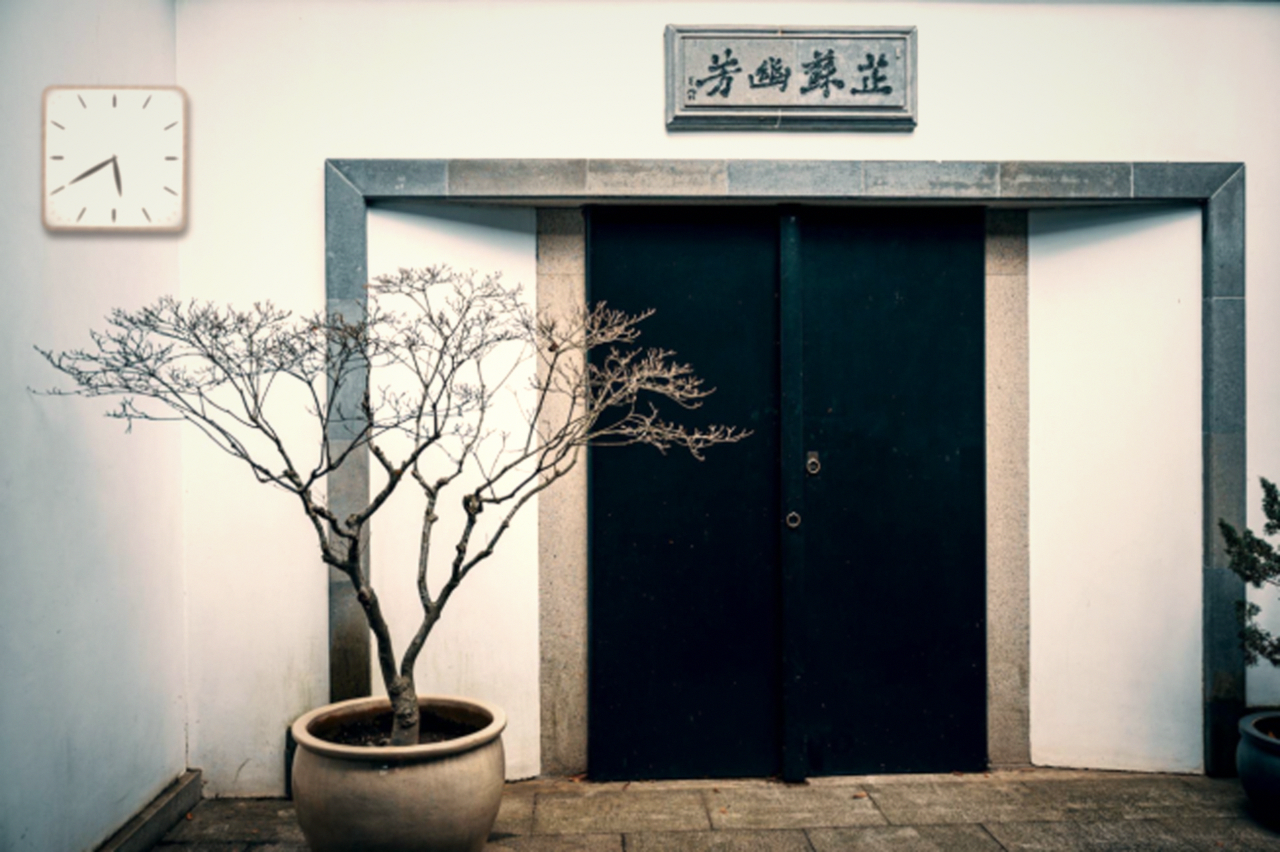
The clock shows 5 h 40 min
